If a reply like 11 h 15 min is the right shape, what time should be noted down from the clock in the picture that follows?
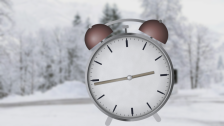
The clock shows 2 h 44 min
